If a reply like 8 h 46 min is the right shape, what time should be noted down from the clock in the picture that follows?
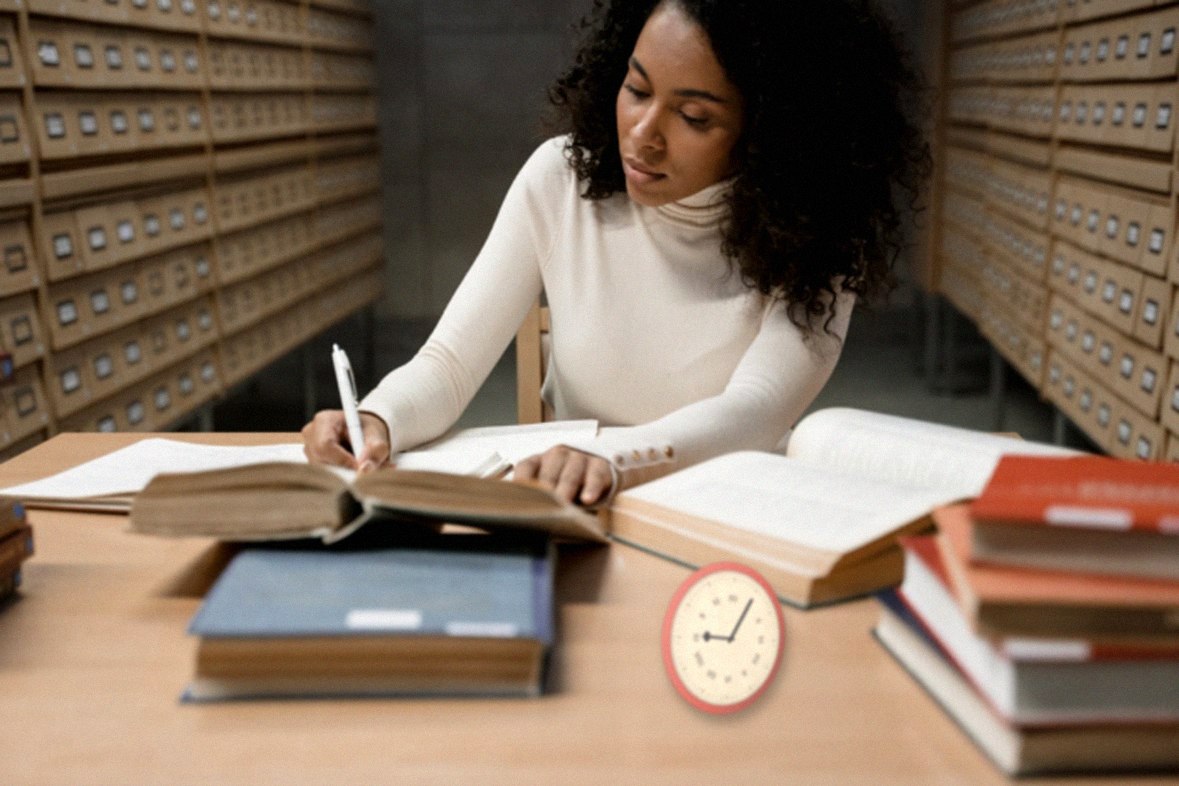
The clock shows 9 h 05 min
